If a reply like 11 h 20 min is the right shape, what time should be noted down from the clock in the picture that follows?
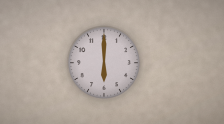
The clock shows 6 h 00 min
